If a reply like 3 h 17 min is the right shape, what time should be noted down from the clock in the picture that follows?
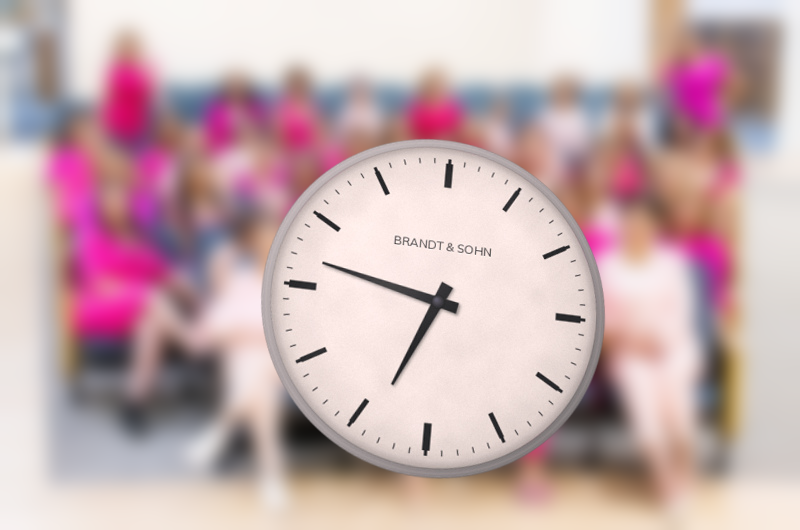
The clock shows 6 h 47 min
